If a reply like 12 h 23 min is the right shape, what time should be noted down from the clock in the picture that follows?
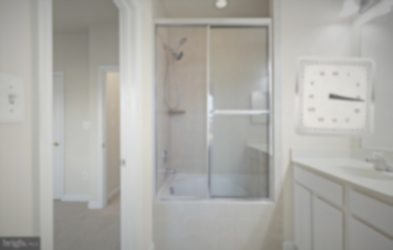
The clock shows 3 h 16 min
